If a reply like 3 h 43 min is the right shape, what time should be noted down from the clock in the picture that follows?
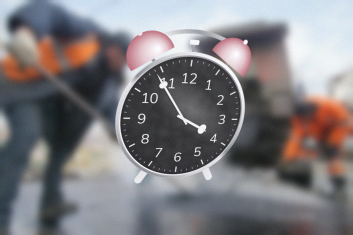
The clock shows 3 h 54 min
